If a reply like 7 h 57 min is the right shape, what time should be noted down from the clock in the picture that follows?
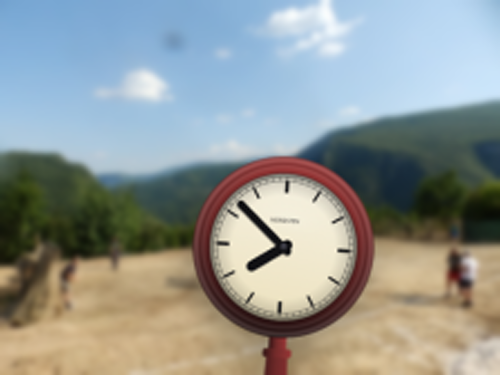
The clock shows 7 h 52 min
